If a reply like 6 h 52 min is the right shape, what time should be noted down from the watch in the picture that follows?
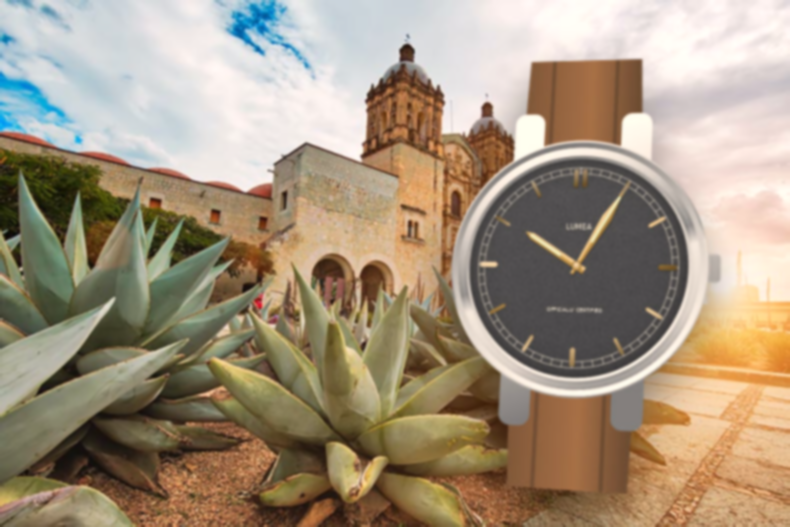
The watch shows 10 h 05 min
